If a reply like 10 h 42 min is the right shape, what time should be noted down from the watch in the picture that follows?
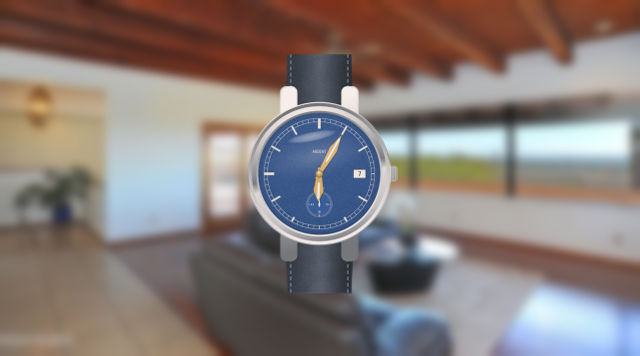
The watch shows 6 h 05 min
